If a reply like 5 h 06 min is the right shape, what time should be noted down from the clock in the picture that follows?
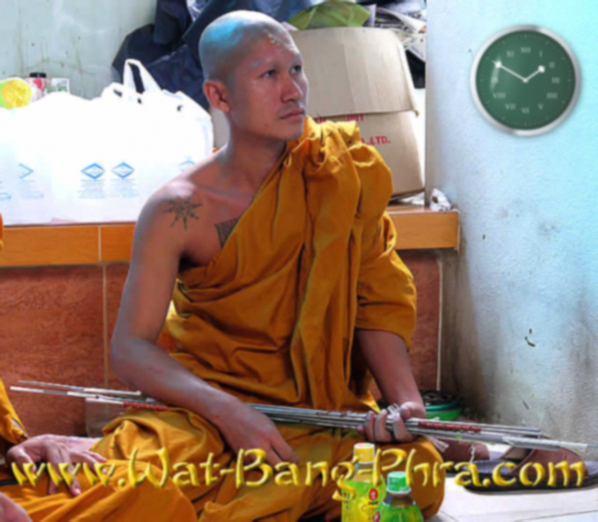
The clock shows 1 h 50 min
